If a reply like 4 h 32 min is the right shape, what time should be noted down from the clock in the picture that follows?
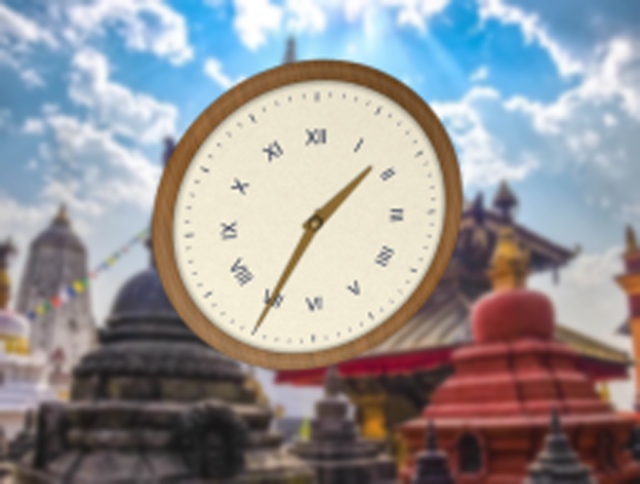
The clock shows 1 h 35 min
